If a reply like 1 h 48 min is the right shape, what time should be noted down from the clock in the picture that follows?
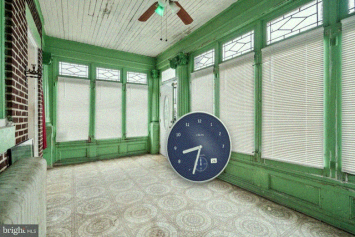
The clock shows 8 h 33 min
